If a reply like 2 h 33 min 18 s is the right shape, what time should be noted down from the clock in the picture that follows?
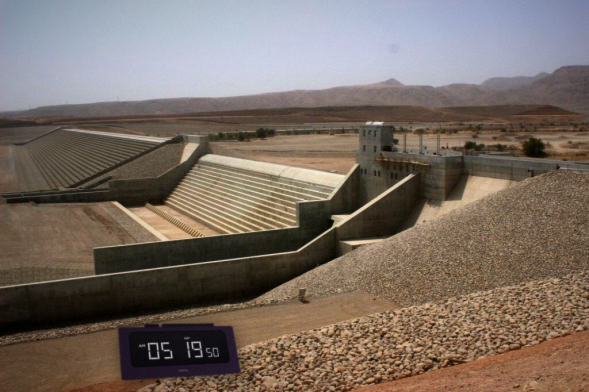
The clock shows 5 h 19 min 50 s
